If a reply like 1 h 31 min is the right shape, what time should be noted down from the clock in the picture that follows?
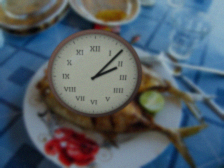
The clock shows 2 h 07 min
